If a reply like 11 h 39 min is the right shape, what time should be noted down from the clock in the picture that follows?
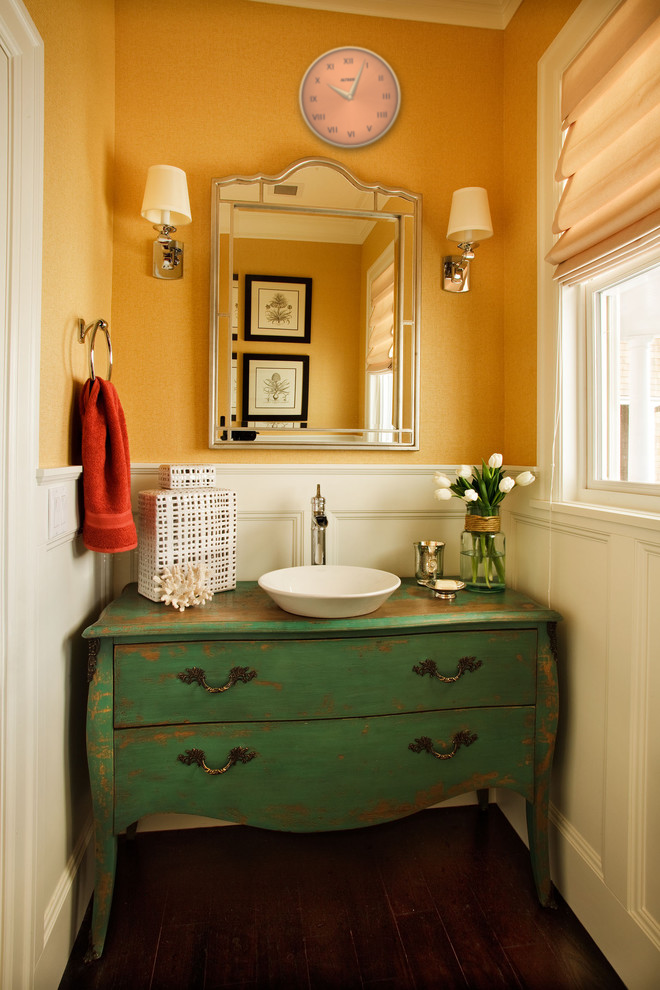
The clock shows 10 h 04 min
